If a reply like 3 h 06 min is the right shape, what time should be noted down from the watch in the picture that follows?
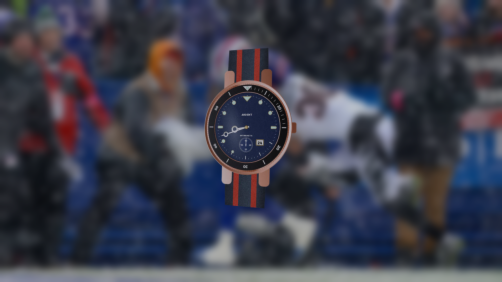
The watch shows 8 h 42 min
